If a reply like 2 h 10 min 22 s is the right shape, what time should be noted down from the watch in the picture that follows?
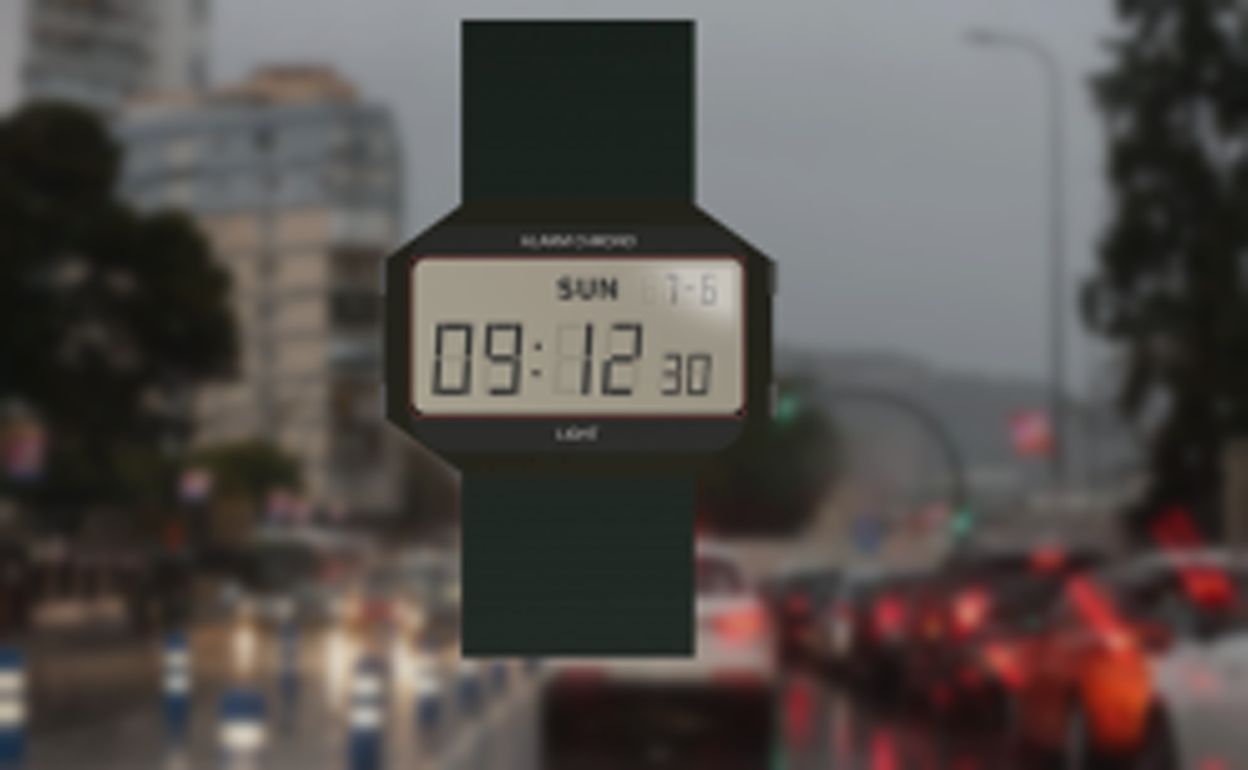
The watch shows 9 h 12 min 30 s
